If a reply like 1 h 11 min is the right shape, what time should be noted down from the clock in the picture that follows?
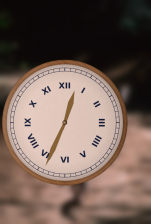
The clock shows 12 h 34 min
